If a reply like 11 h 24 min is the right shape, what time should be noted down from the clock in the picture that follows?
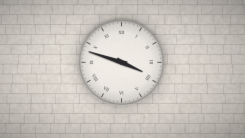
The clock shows 3 h 48 min
